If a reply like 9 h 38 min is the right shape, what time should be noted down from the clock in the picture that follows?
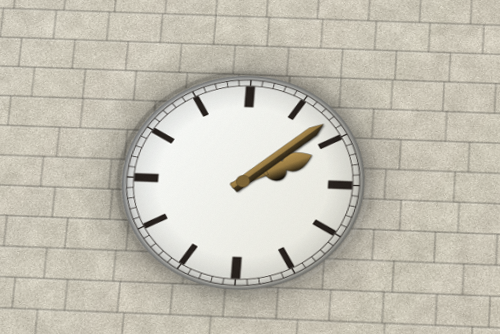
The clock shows 2 h 08 min
